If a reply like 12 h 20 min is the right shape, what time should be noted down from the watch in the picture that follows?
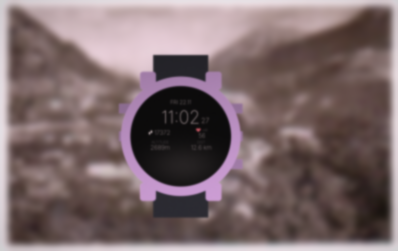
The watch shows 11 h 02 min
